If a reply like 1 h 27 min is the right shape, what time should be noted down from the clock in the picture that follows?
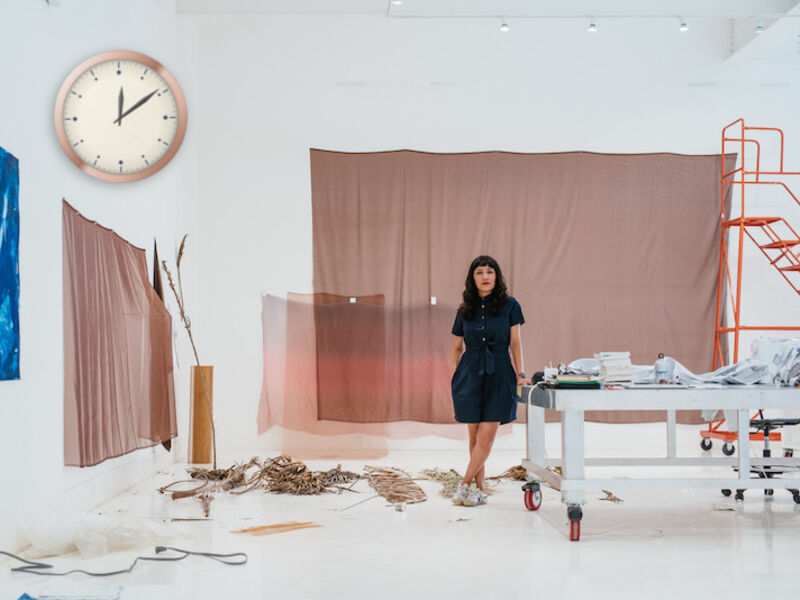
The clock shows 12 h 09 min
